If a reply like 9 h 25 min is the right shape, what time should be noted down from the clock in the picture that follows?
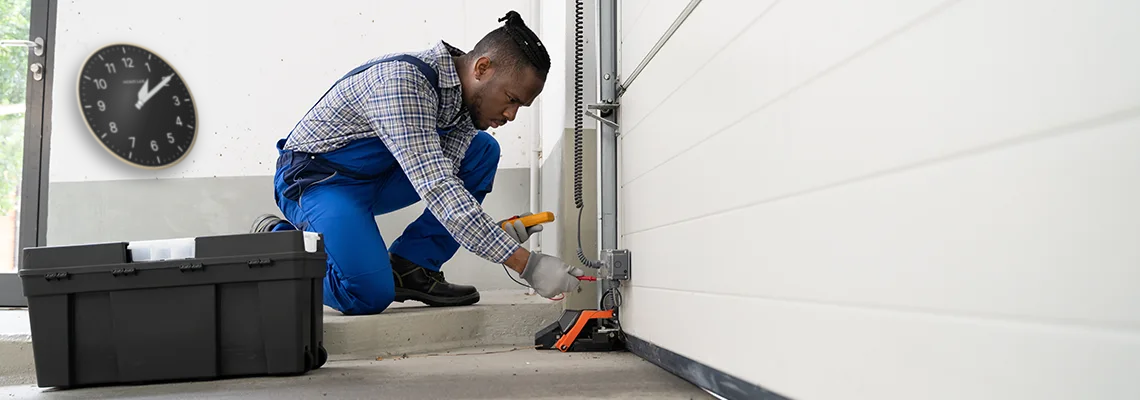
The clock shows 1 h 10 min
